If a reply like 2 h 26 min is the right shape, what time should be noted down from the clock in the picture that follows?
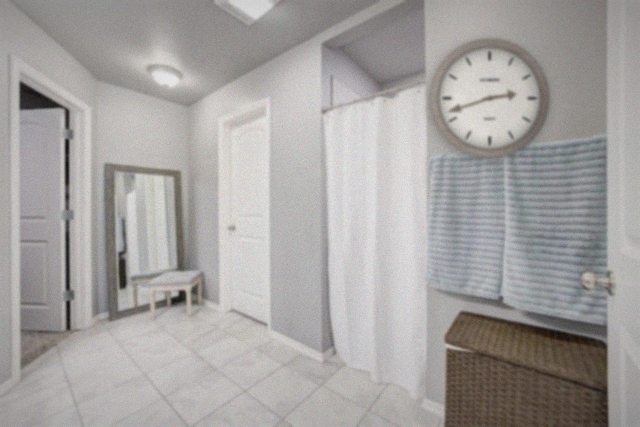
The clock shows 2 h 42 min
